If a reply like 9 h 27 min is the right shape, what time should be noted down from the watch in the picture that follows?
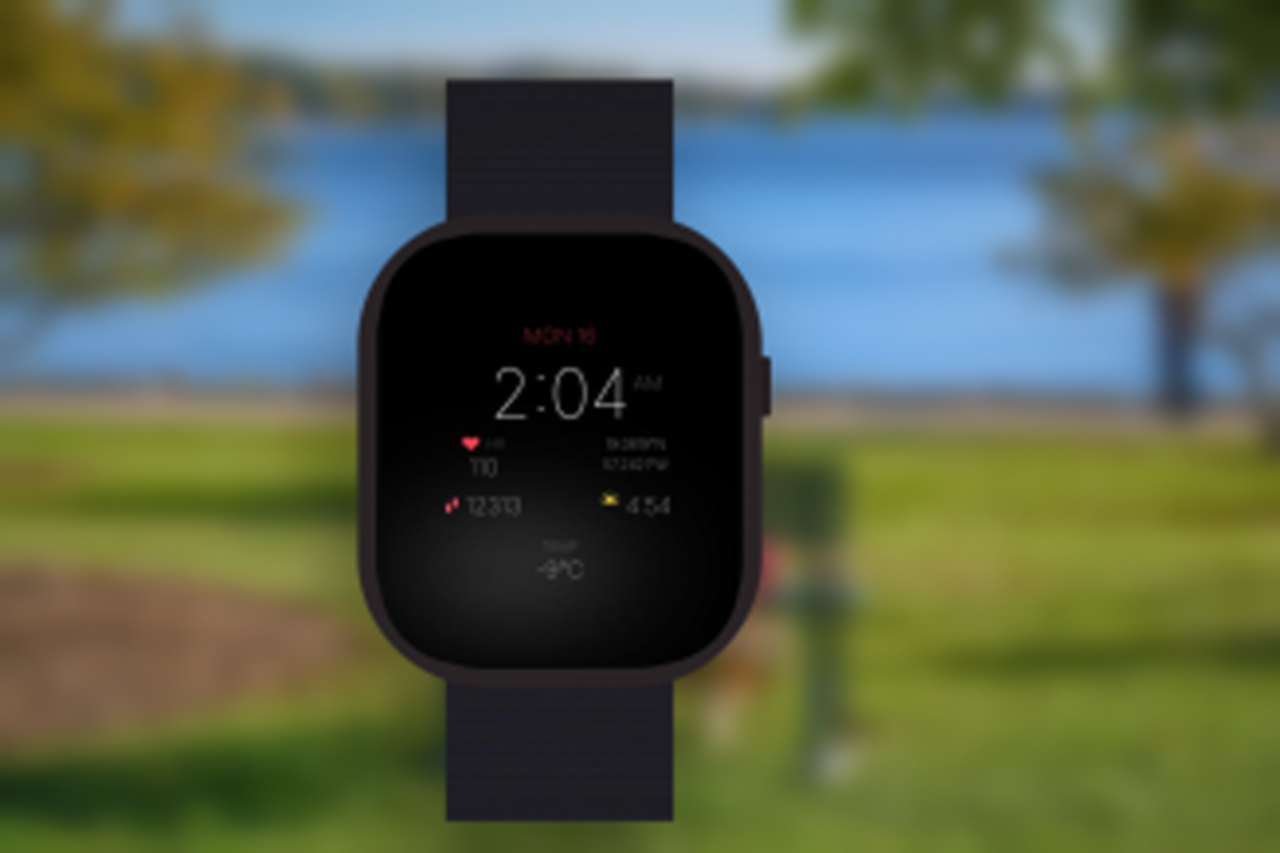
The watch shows 2 h 04 min
